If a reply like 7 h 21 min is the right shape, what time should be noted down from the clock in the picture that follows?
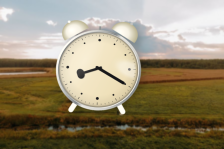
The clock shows 8 h 20 min
